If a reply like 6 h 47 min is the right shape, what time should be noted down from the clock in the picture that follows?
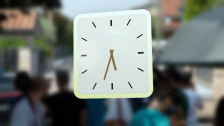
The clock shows 5 h 33 min
